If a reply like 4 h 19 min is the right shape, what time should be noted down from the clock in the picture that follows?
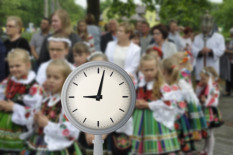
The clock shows 9 h 02 min
